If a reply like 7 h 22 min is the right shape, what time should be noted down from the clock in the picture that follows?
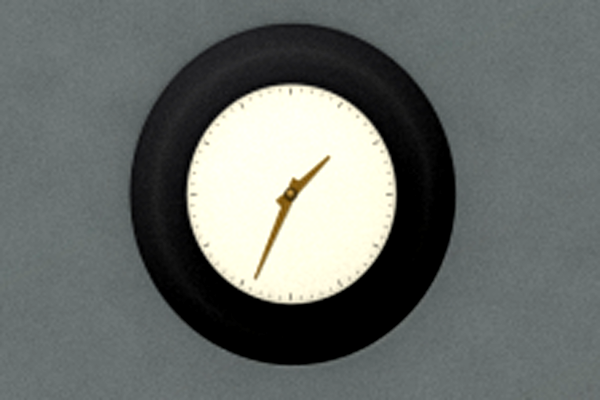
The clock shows 1 h 34 min
